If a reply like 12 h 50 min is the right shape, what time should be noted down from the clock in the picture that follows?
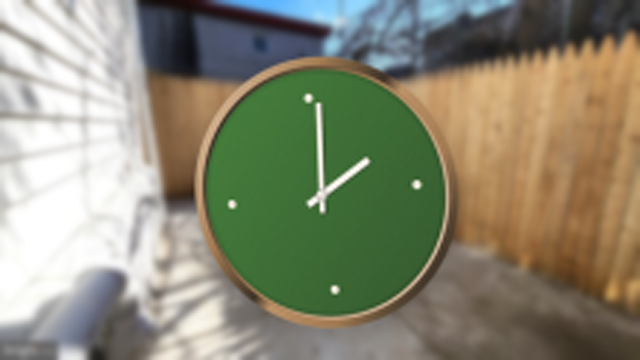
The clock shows 2 h 01 min
